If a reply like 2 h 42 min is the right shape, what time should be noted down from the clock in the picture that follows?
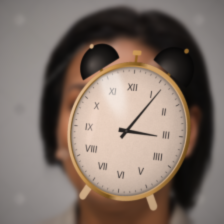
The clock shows 3 h 06 min
